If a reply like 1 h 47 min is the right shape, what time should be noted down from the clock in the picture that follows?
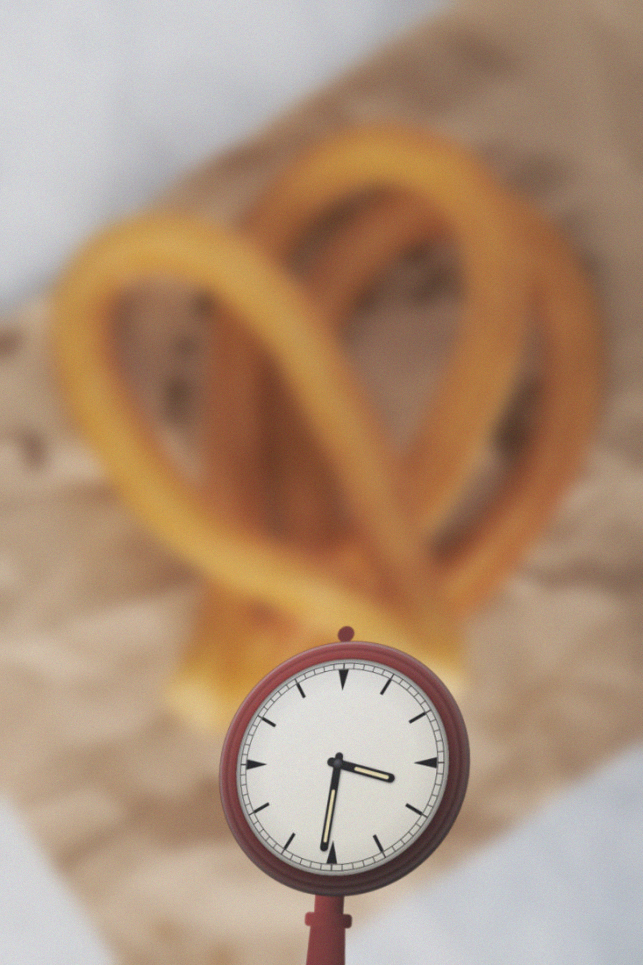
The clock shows 3 h 31 min
